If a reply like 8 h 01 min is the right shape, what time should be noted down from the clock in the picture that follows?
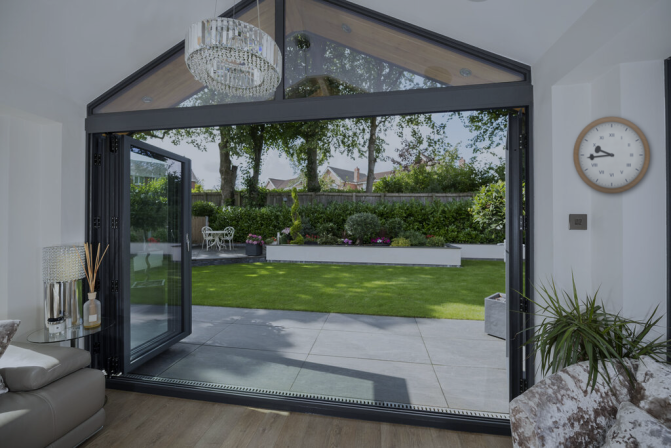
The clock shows 9 h 44 min
